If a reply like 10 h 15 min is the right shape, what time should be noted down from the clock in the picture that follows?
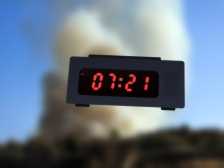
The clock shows 7 h 21 min
